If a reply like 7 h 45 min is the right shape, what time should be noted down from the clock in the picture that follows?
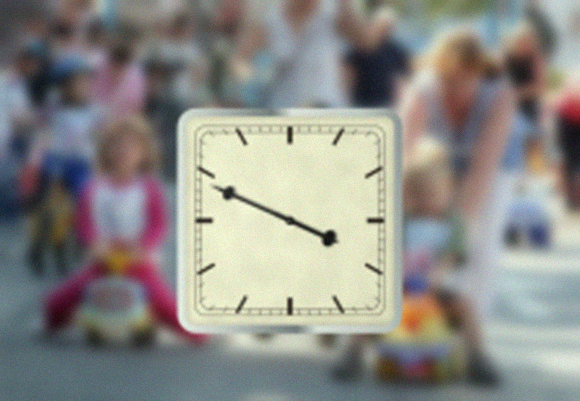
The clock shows 3 h 49 min
